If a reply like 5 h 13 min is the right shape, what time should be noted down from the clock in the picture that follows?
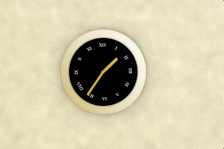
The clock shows 1 h 36 min
